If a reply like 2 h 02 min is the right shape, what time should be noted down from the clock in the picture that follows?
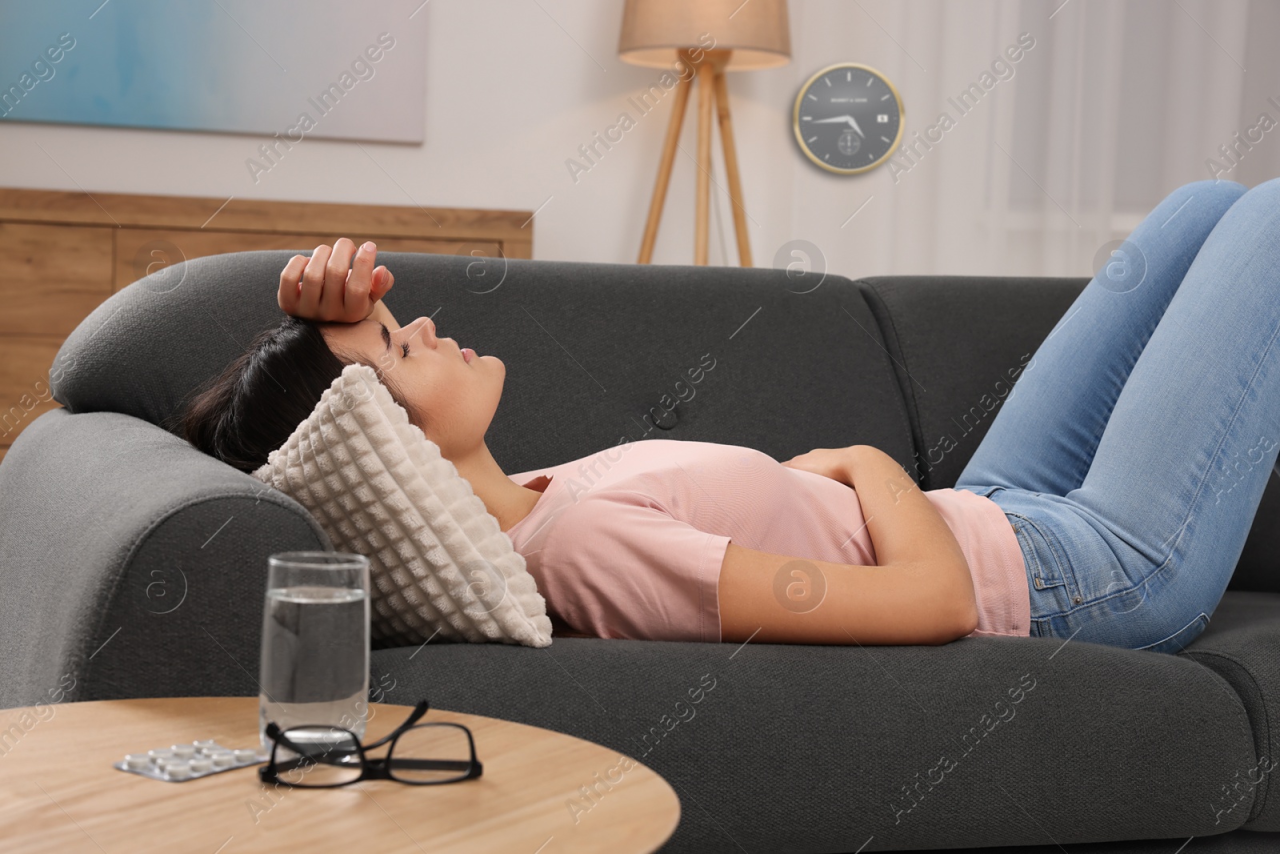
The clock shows 4 h 44 min
